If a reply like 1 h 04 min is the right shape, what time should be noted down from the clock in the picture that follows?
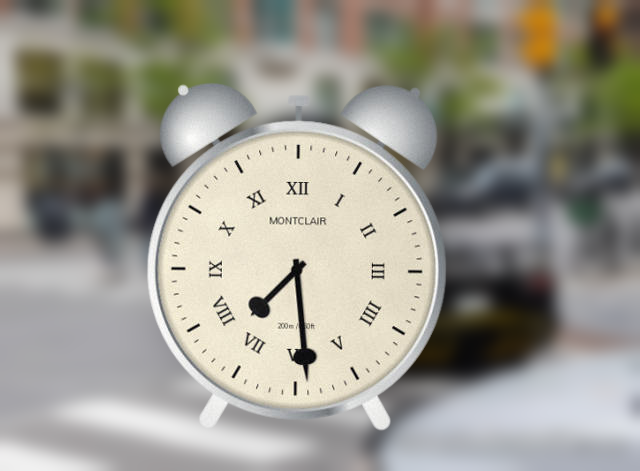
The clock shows 7 h 29 min
